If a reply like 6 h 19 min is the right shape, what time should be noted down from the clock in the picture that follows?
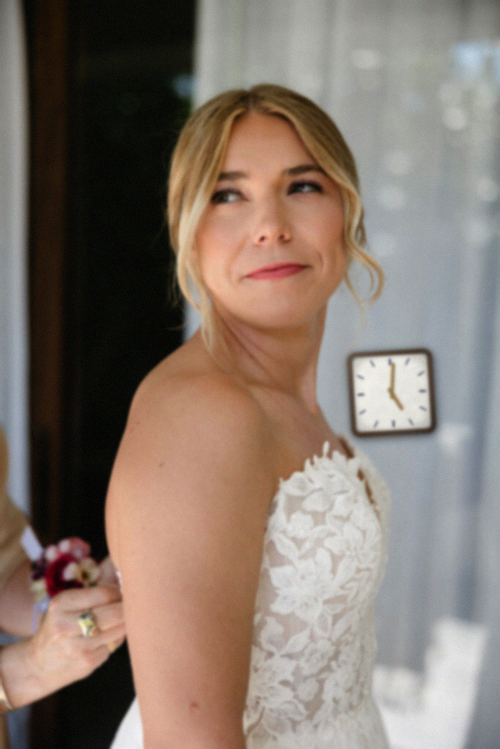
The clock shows 5 h 01 min
